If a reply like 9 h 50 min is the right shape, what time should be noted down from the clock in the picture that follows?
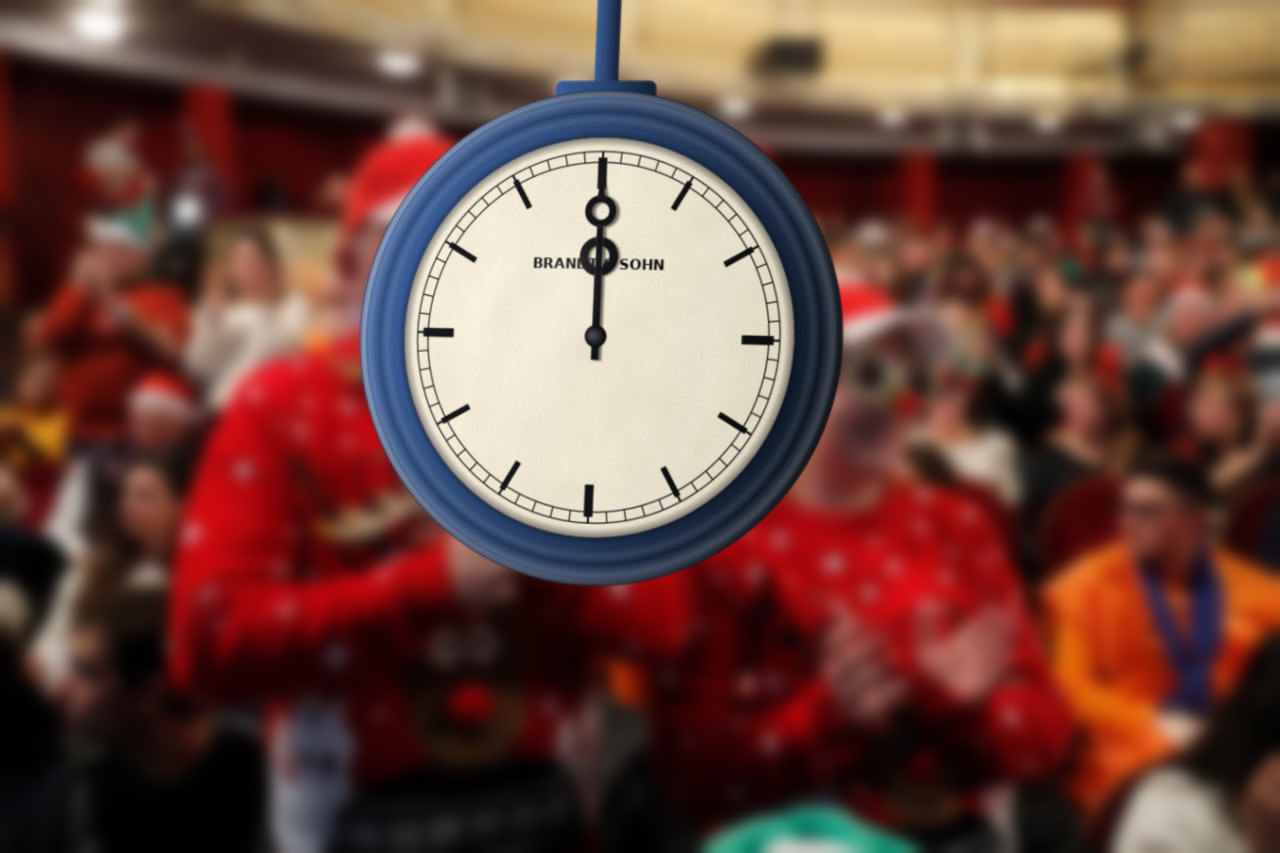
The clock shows 12 h 00 min
